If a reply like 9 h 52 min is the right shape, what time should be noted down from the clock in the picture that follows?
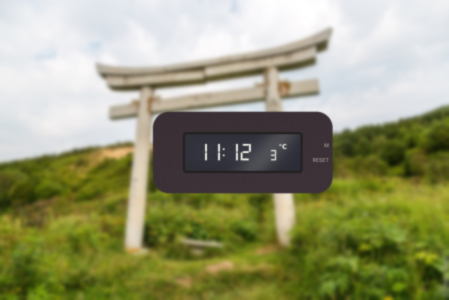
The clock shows 11 h 12 min
